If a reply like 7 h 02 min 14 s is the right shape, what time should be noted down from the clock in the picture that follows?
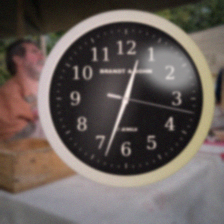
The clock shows 12 h 33 min 17 s
